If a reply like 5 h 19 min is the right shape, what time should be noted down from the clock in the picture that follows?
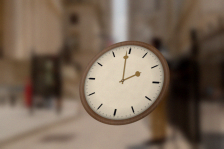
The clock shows 1 h 59 min
